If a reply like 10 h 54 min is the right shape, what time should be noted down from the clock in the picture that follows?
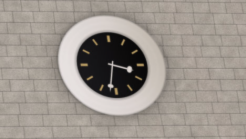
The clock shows 3 h 32 min
